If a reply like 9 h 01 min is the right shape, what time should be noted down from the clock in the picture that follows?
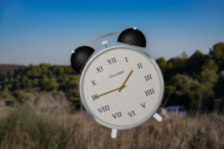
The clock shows 1 h 45 min
